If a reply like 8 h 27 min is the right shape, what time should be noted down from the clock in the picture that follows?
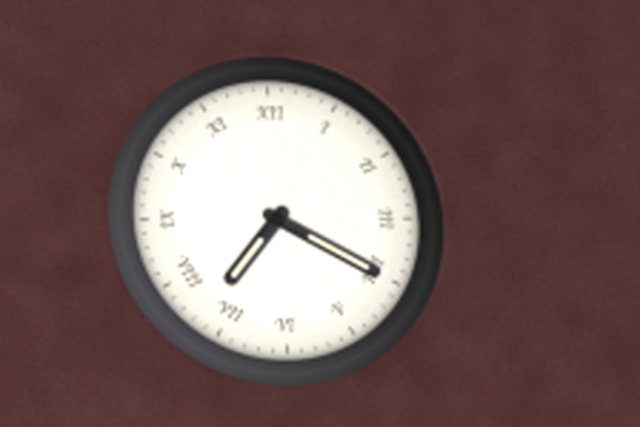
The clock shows 7 h 20 min
